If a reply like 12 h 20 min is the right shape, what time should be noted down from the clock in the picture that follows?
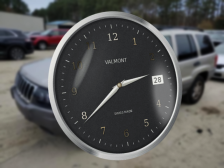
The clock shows 2 h 39 min
